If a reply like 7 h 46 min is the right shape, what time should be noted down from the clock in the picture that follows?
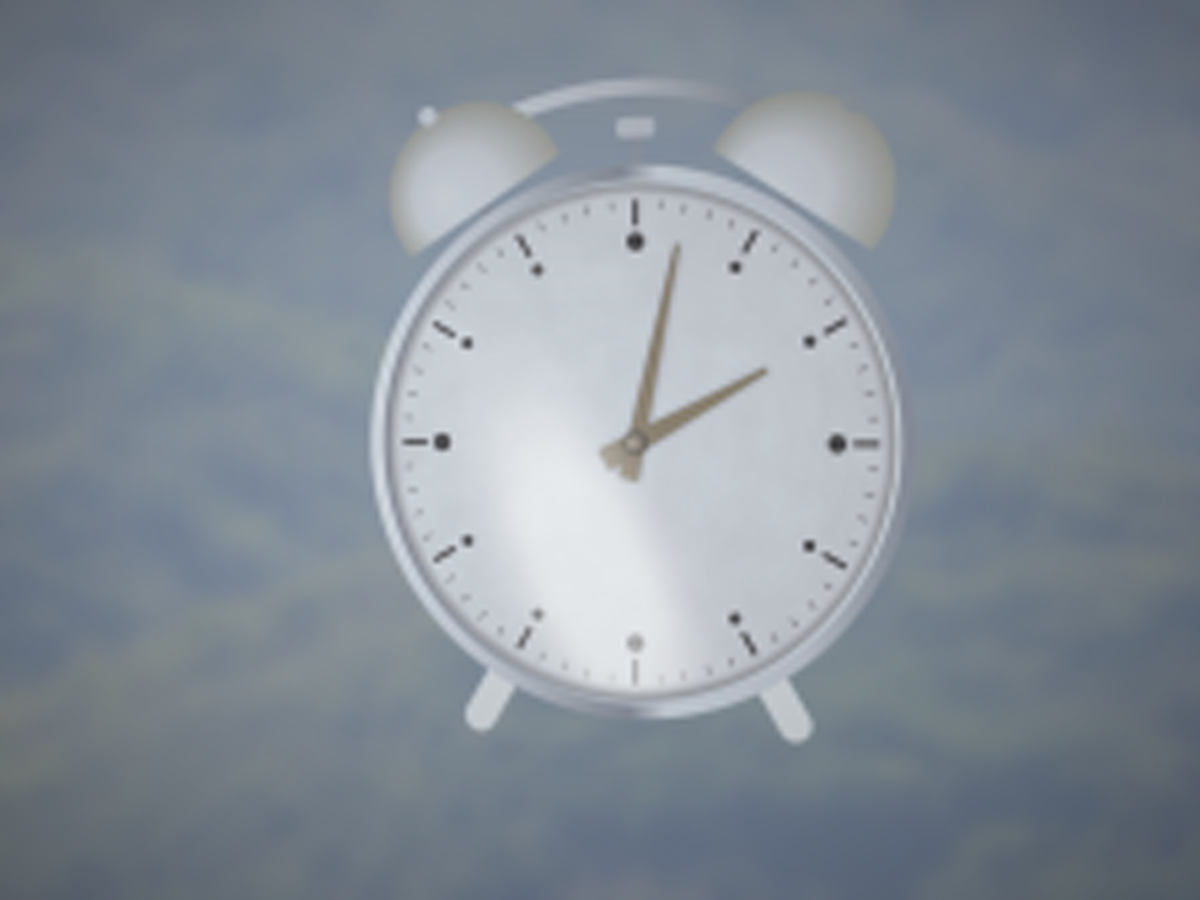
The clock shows 2 h 02 min
